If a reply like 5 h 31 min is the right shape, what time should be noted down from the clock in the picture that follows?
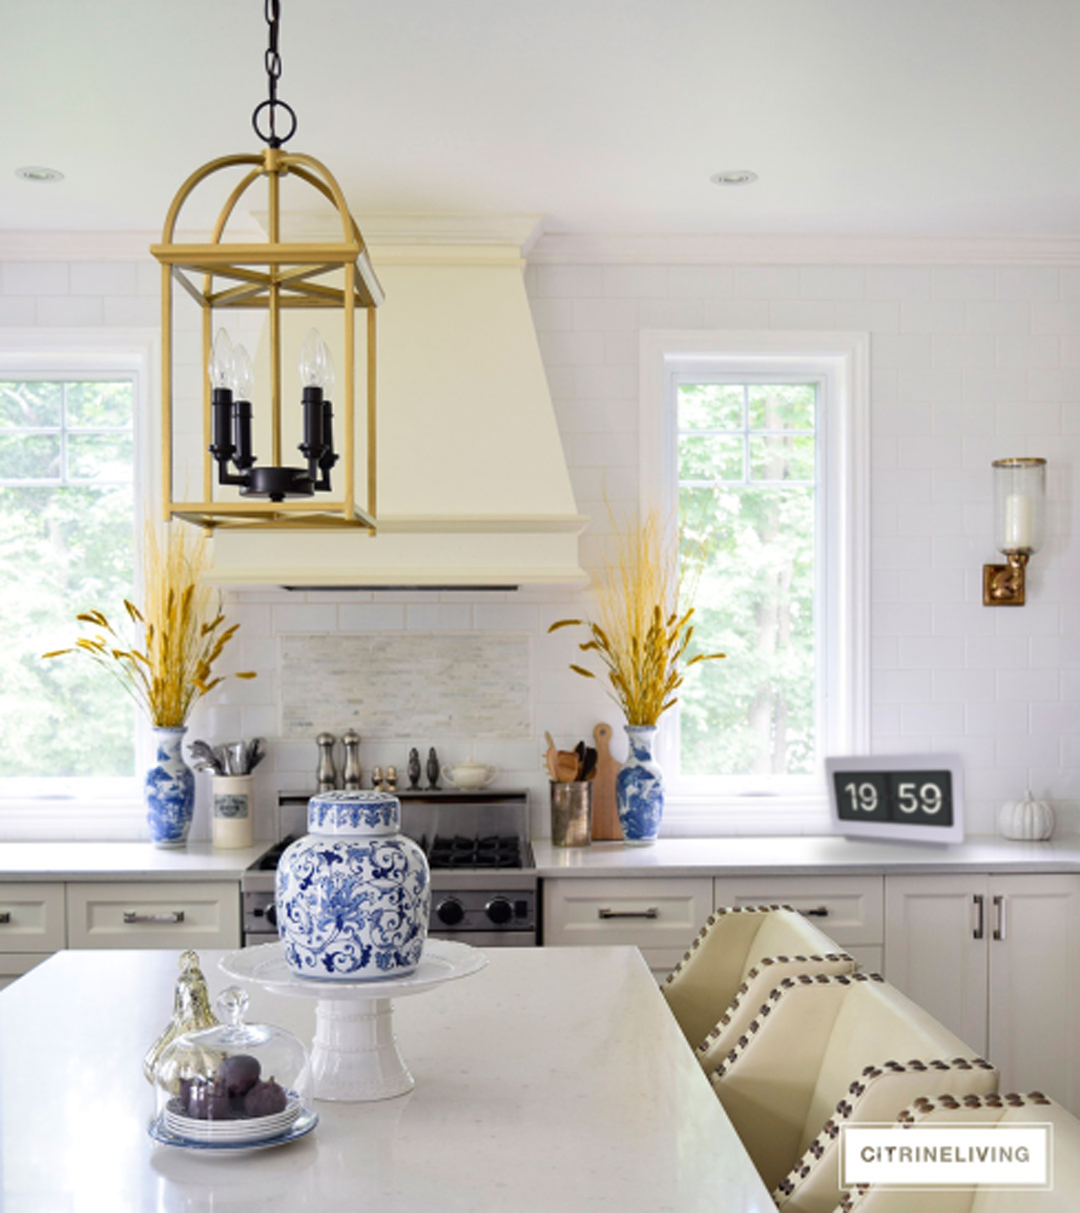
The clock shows 19 h 59 min
